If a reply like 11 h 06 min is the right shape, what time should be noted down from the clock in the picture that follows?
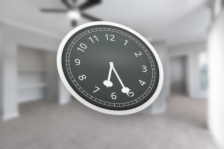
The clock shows 6 h 26 min
